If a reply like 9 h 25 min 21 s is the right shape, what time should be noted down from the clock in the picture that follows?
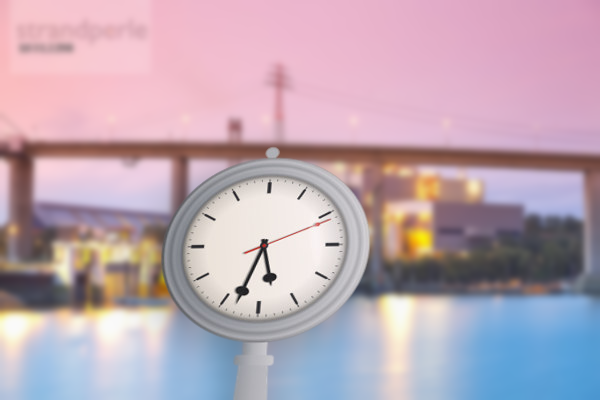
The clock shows 5 h 33 min 11 s
